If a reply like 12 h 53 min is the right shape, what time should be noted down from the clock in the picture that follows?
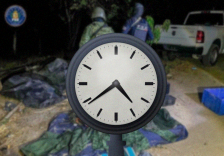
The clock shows 4 h 39 min
